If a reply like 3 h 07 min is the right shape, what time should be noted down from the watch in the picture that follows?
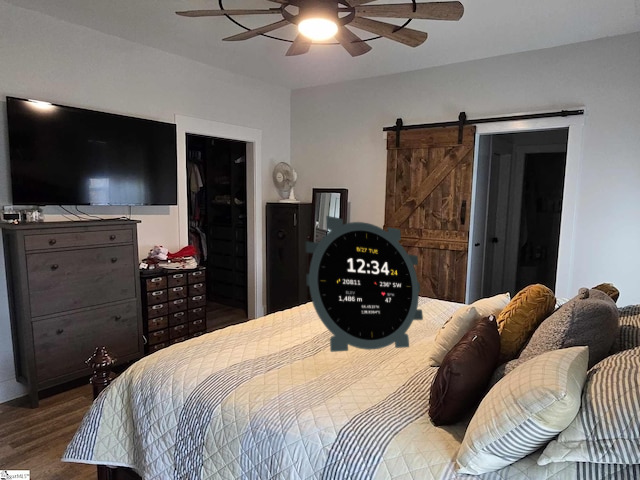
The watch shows 12 h 34 min
